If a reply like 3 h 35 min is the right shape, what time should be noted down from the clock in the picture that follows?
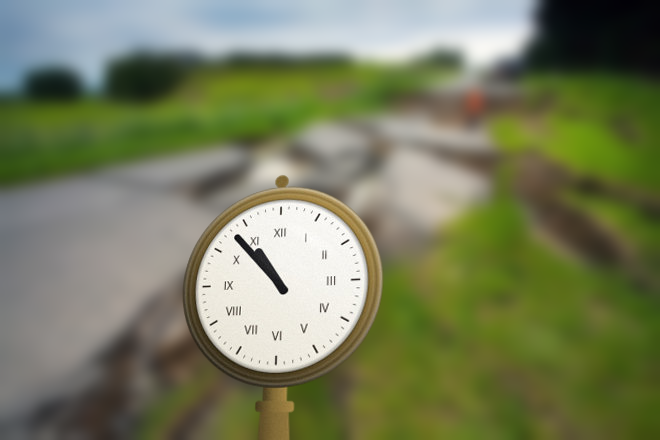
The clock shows 10 h 53 min
